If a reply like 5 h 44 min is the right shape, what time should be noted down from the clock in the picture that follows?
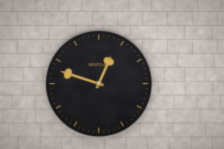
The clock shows 12 h 48 min
